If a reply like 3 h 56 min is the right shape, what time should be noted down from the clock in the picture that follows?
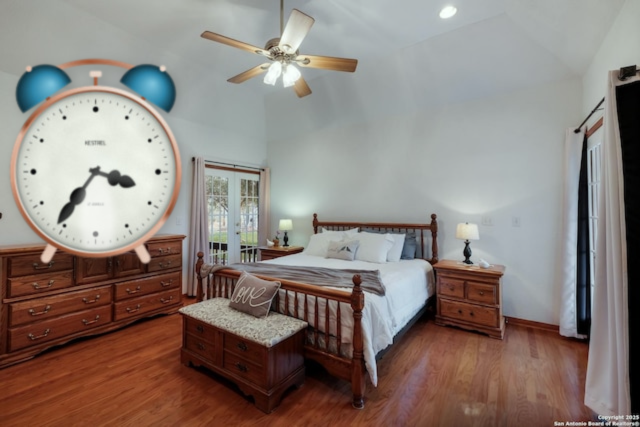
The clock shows 3 h 36 min
